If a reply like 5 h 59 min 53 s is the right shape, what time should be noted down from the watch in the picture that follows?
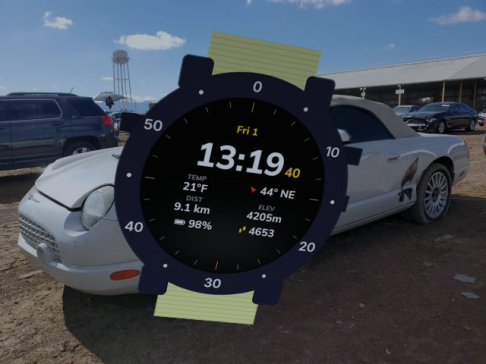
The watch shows 13 h 19 min 40 s
